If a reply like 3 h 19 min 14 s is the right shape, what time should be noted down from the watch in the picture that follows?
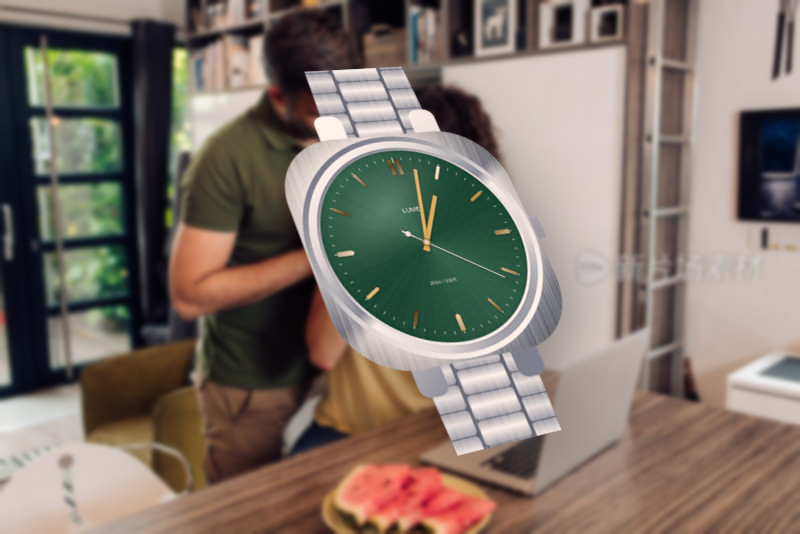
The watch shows 1 h 02 min 21 s
